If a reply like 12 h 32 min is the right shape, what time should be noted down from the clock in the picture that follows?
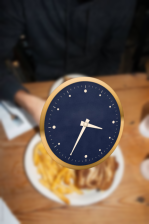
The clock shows 3 h 35 min
